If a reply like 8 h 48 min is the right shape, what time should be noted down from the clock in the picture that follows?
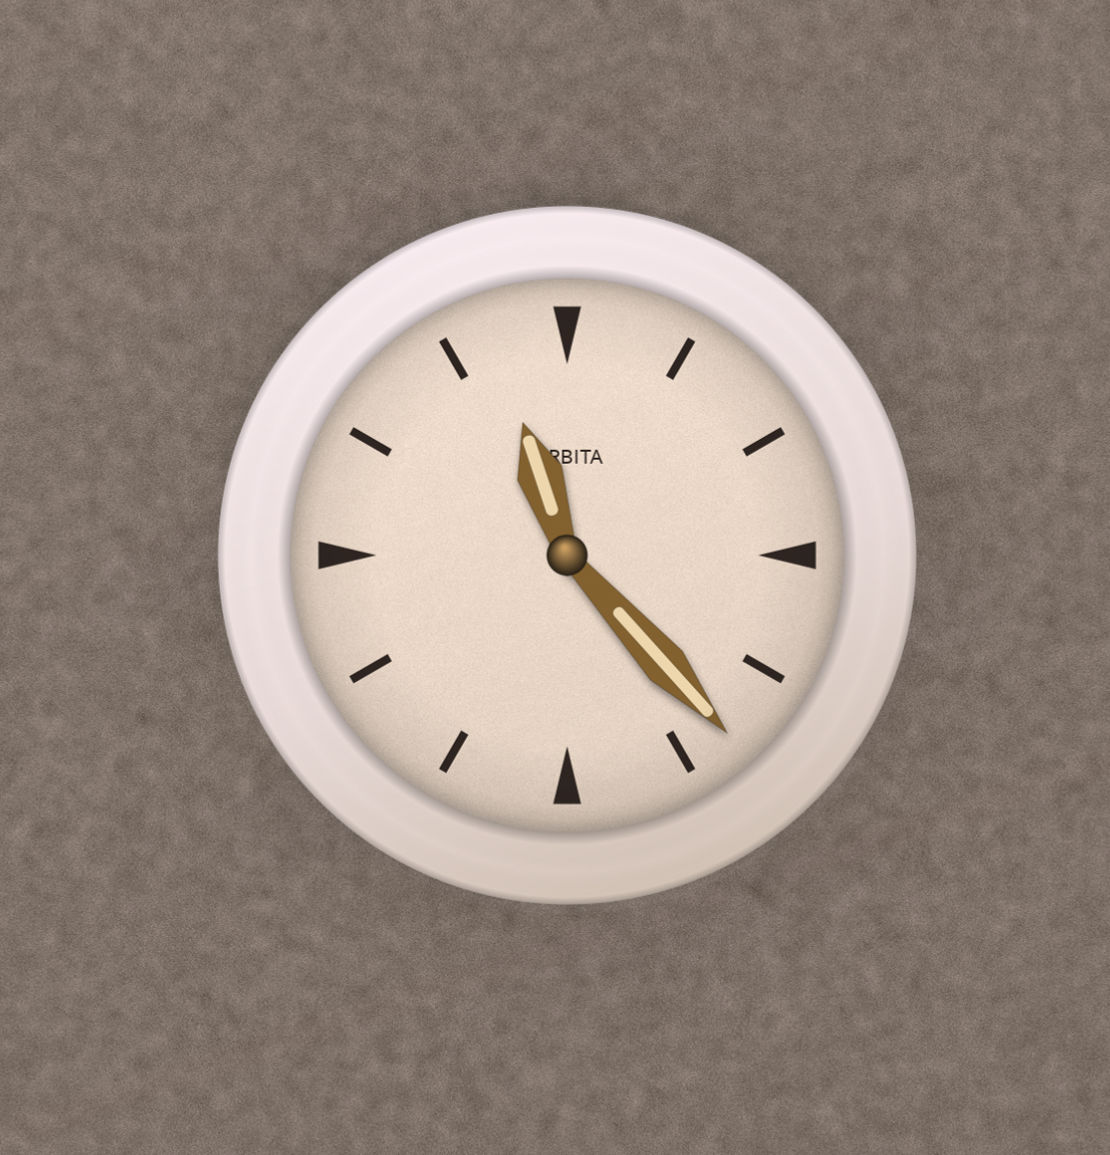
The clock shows 11 h 23 min
